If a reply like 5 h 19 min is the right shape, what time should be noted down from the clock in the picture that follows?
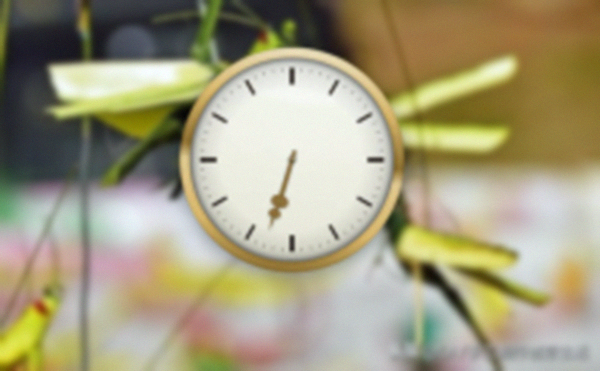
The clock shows 6 h 33 min
